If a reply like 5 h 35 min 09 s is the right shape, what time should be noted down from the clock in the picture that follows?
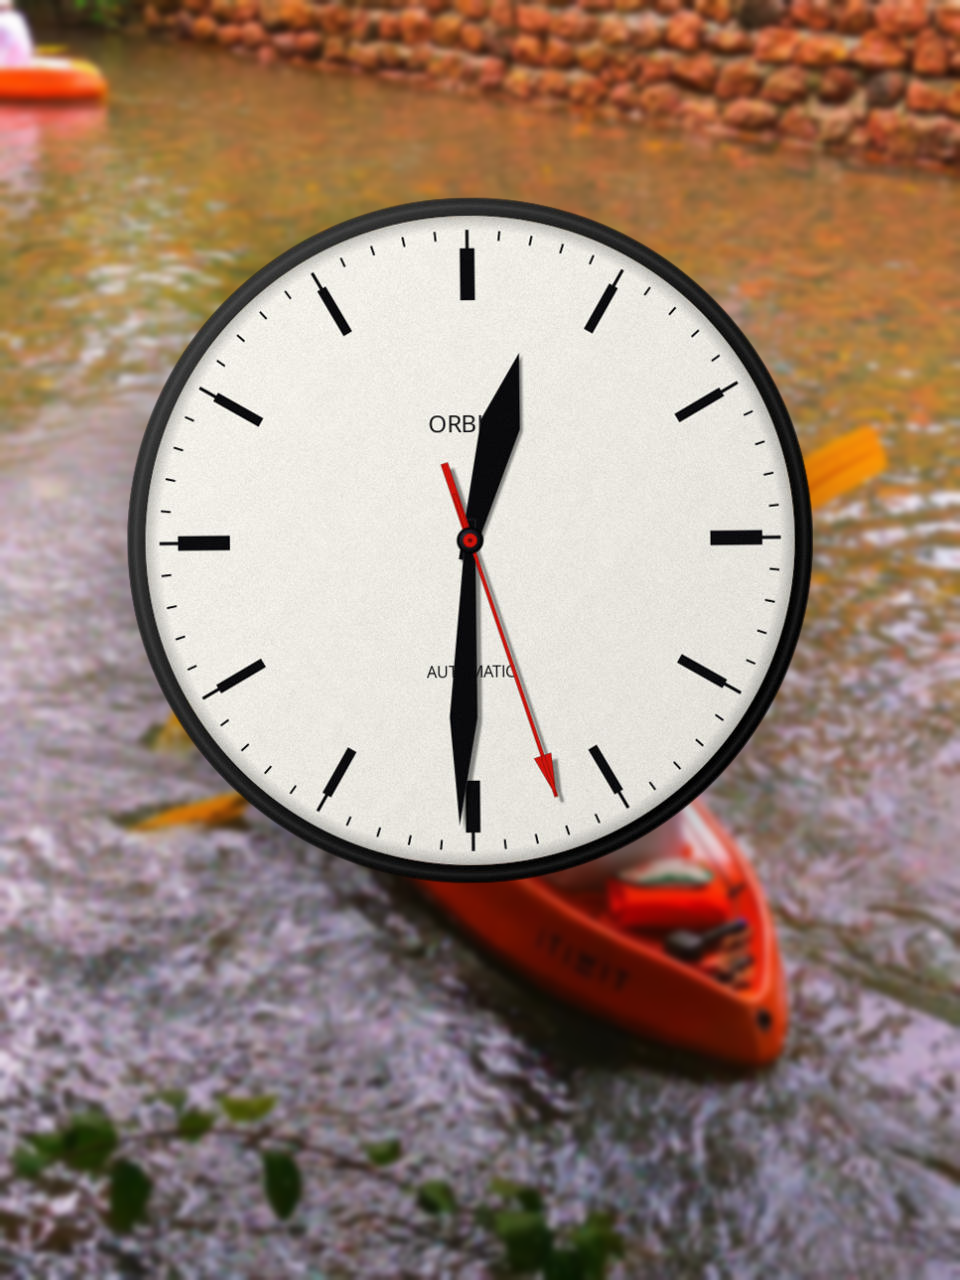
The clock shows 12 h 30 min 27 s
